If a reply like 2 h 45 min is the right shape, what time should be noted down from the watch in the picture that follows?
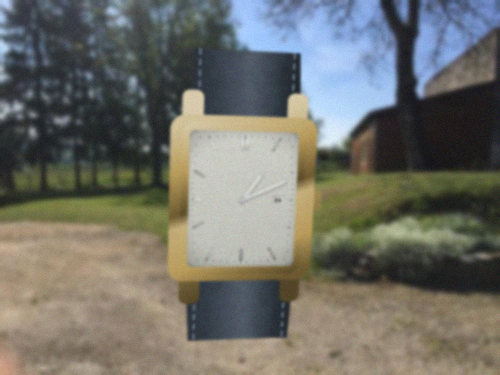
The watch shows 1 h 11 min
